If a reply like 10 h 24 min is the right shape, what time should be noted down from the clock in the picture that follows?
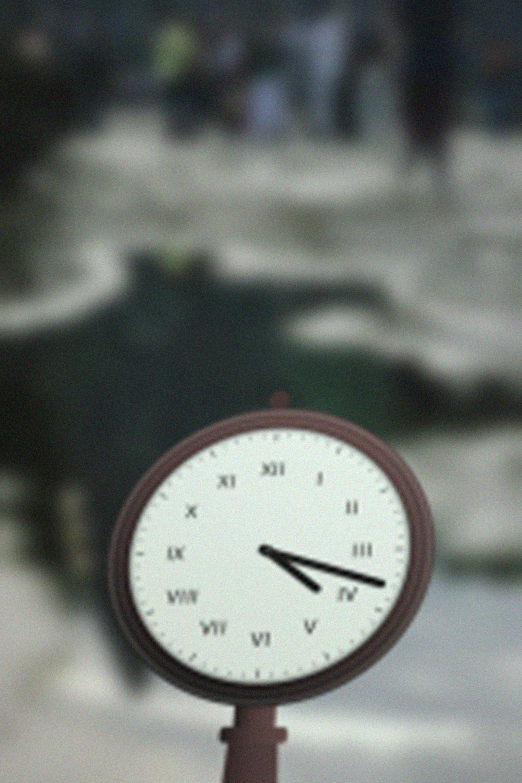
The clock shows 4 h 18 min
